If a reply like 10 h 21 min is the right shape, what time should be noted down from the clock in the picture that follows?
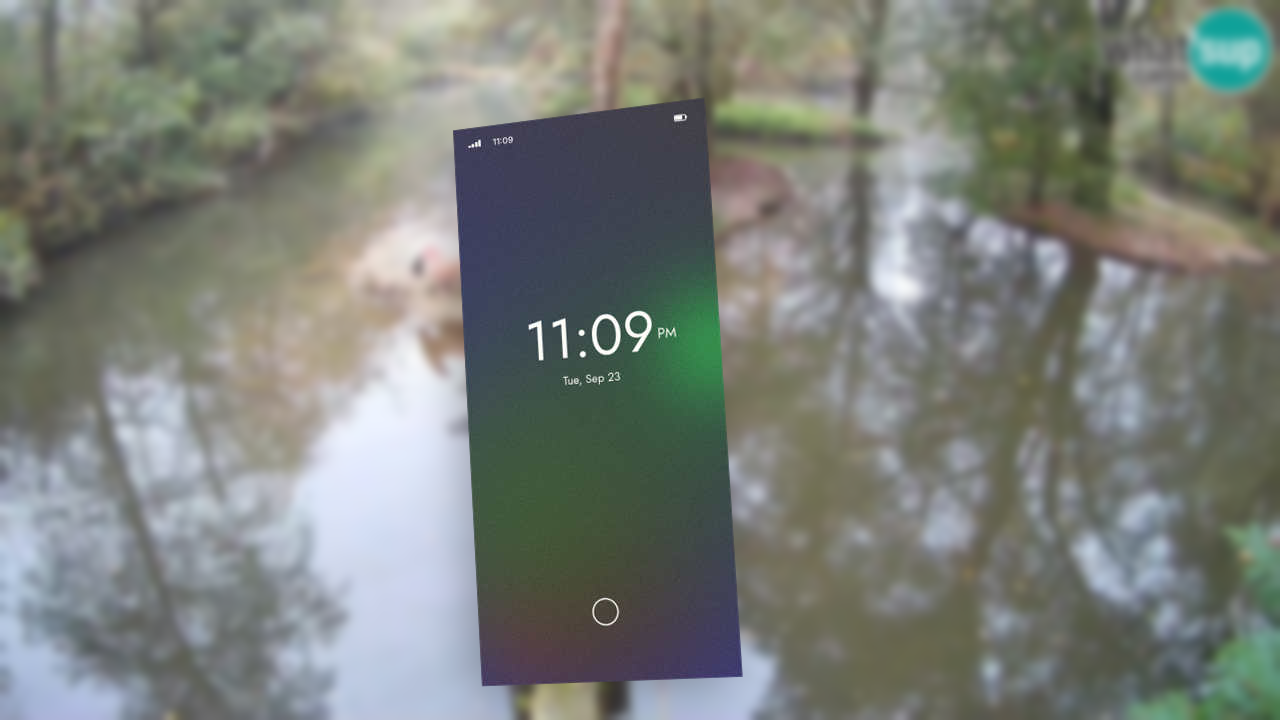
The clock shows 11 h 09 min
